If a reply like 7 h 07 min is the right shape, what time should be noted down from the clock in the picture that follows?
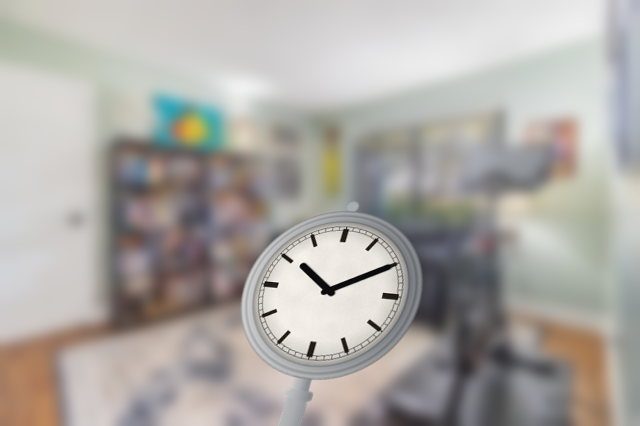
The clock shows 10 h 10 min
